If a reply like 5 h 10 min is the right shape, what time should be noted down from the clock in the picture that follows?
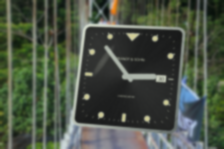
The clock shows 2 h 53 min
